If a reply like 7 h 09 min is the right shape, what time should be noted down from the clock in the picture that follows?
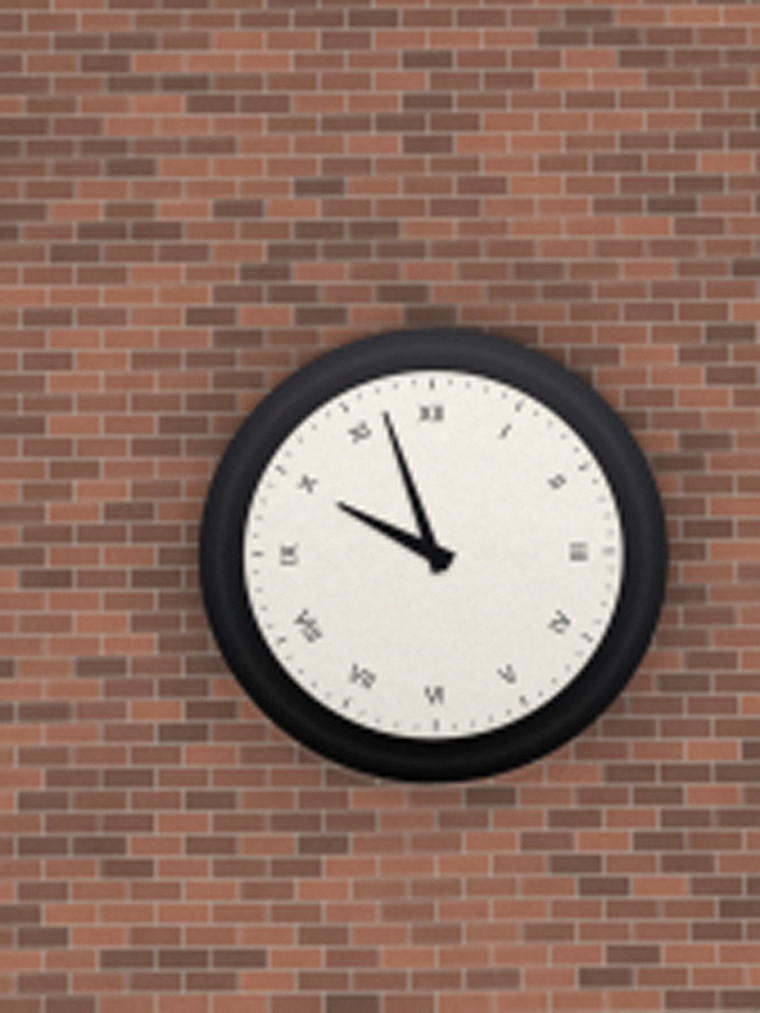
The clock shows 9 h 57 min
